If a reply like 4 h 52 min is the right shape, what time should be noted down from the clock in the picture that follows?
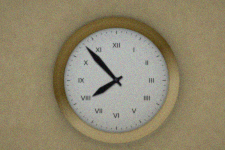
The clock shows 7 h 53 min
